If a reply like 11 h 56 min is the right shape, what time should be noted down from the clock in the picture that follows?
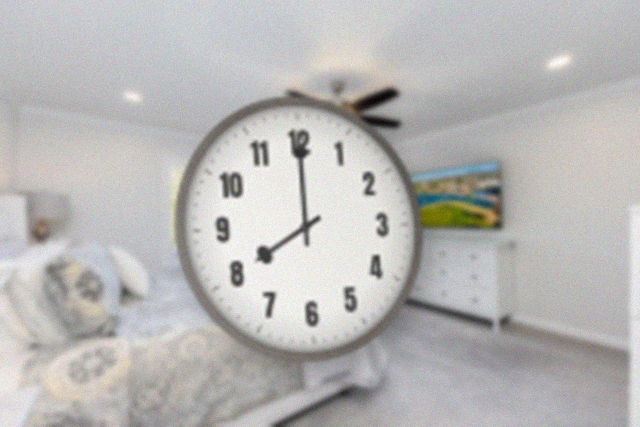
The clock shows 8 h 00 min
